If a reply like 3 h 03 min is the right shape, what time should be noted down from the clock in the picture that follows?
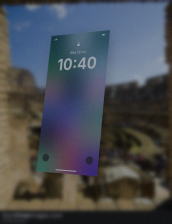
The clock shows 10 h 40 min
